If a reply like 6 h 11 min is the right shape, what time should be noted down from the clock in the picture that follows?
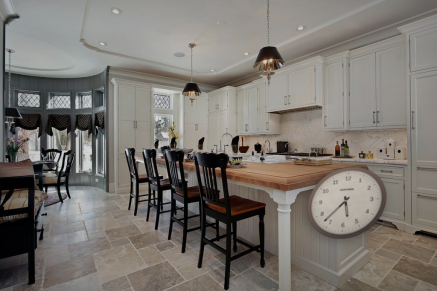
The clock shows 5 h 37 min
